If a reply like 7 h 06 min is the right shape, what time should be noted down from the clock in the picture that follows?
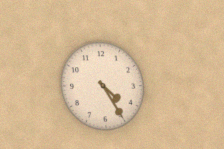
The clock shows 4 h 25 min
